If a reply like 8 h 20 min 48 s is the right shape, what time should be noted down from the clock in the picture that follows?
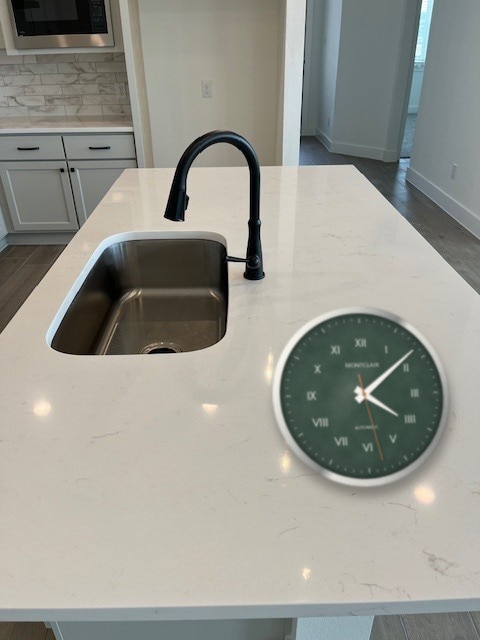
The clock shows 4 h 08 min 28 s
